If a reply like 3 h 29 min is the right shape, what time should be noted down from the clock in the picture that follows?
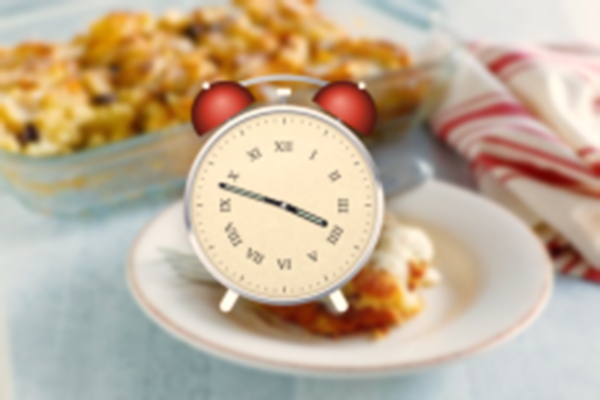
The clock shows 3 h 48 min
